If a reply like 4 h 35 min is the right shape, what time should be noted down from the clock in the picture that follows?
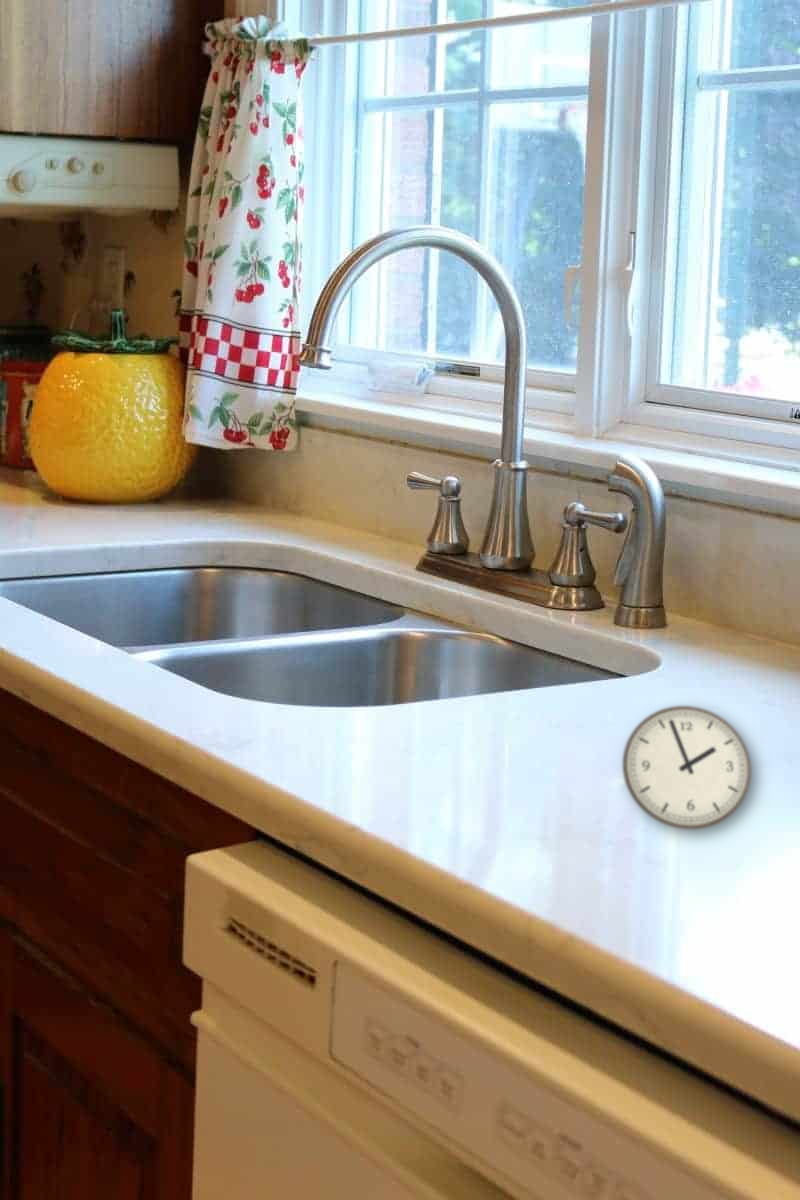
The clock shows 1 h 57 min
